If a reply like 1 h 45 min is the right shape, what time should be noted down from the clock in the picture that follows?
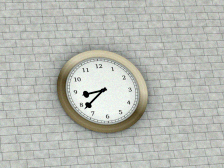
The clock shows 8 h 38 min
